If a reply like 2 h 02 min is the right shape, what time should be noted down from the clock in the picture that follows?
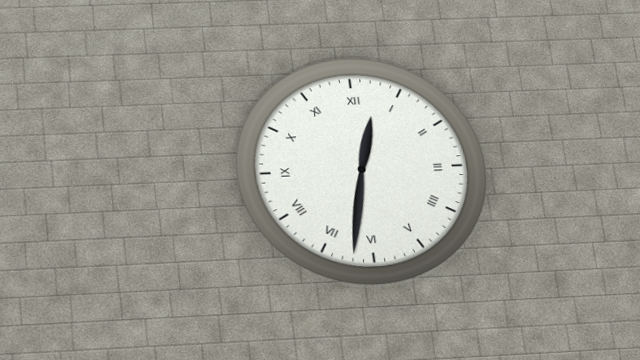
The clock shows 12 h 32 min
